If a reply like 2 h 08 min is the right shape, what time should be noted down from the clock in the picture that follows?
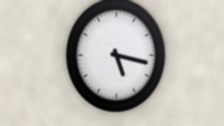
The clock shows 5 h 17 min
